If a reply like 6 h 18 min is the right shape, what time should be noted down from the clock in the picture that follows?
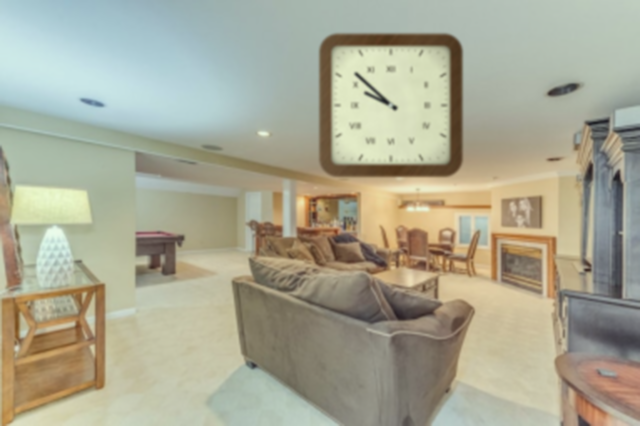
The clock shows 9 h 52 min
